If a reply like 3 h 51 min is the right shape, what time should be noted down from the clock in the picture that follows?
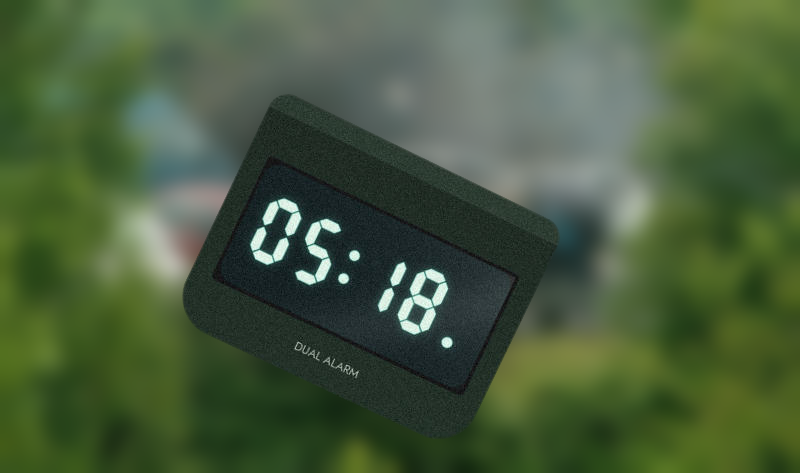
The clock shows 5 h 18 min
